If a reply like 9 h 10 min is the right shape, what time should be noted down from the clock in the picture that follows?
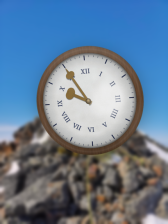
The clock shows 9 h 55 min
